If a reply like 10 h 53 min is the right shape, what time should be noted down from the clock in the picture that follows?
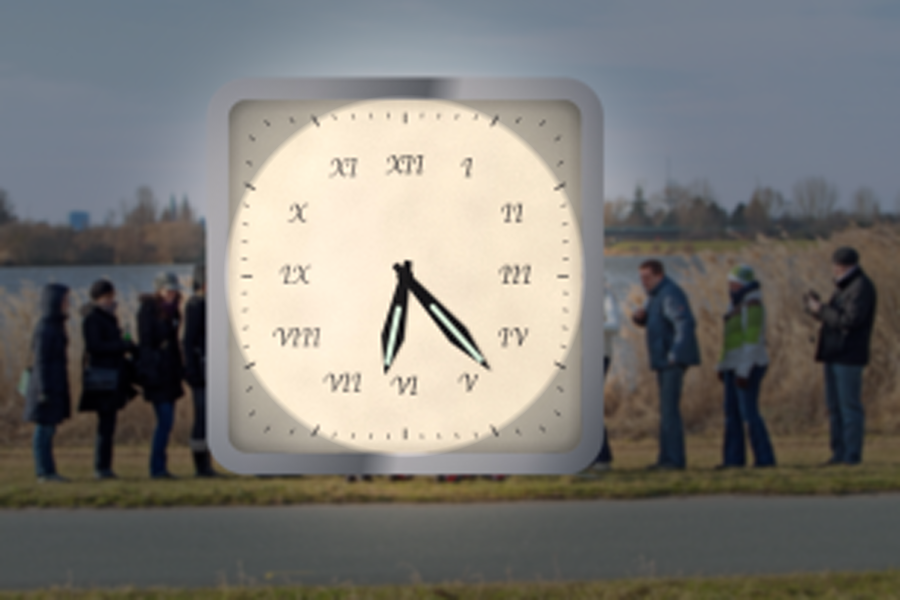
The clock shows 6 h 23 min
